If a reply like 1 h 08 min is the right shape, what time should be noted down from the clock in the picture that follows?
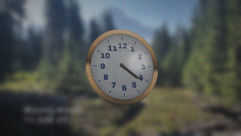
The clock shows 4 h 21 min
